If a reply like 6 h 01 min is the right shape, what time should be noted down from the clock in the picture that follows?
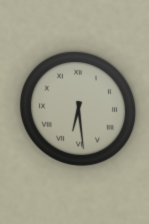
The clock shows 6 h 29 min
